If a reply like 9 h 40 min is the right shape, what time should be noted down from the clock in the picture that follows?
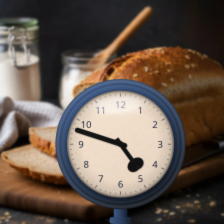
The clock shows 4 h 48 min
